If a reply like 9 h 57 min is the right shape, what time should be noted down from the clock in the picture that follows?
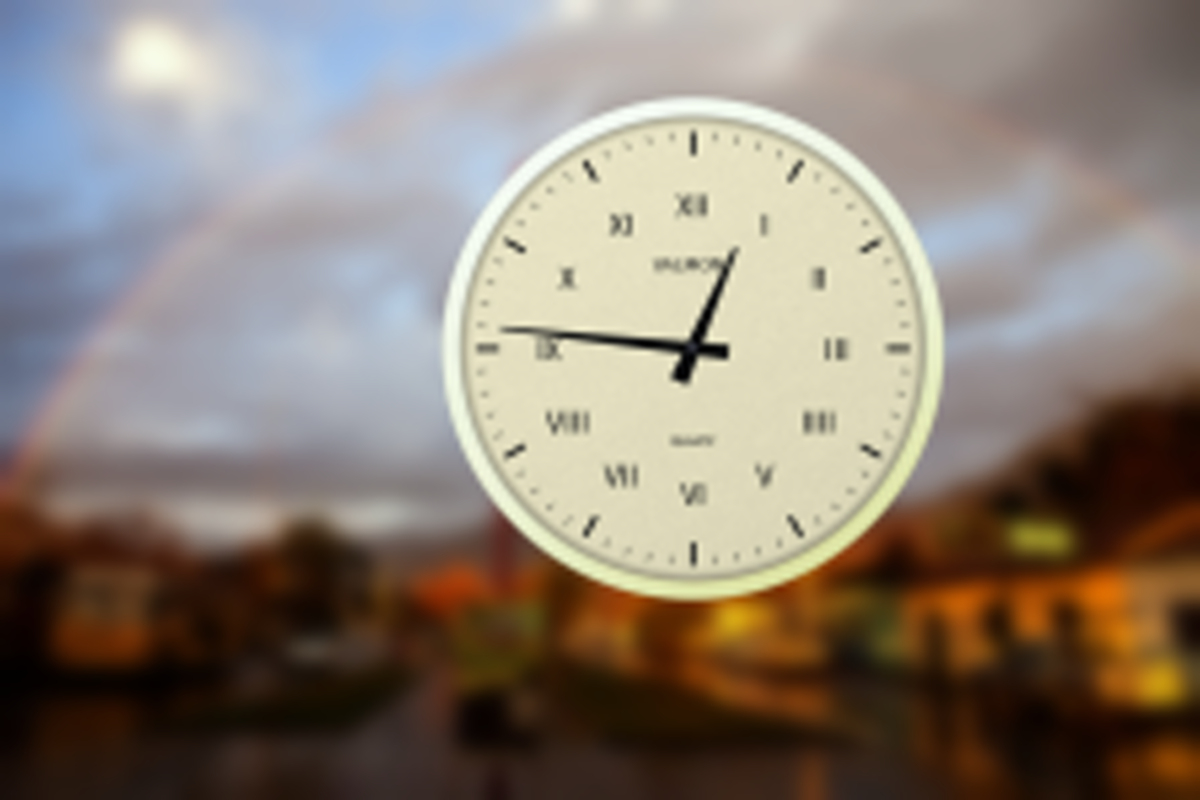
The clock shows 12 h 46 min
